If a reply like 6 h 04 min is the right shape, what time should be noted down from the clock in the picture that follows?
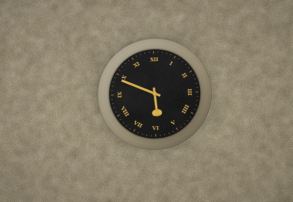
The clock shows 5 h 49 min
